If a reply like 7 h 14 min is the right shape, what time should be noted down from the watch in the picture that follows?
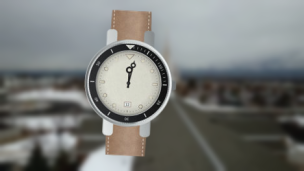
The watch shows 12 h 02 min
